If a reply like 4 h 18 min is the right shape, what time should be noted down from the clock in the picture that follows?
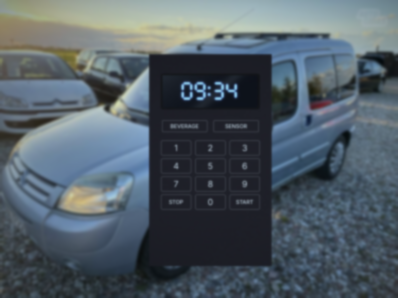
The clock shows 9 h 34 min
